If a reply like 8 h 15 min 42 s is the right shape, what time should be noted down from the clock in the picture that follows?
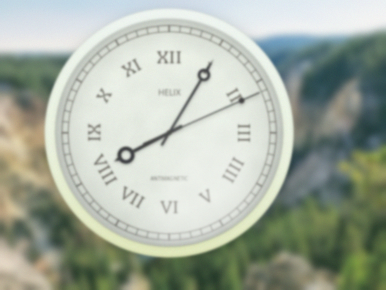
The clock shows 8 h 05 min 11 s
